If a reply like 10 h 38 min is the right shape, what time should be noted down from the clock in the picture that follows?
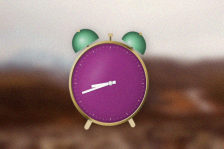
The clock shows 8 h 42 min
